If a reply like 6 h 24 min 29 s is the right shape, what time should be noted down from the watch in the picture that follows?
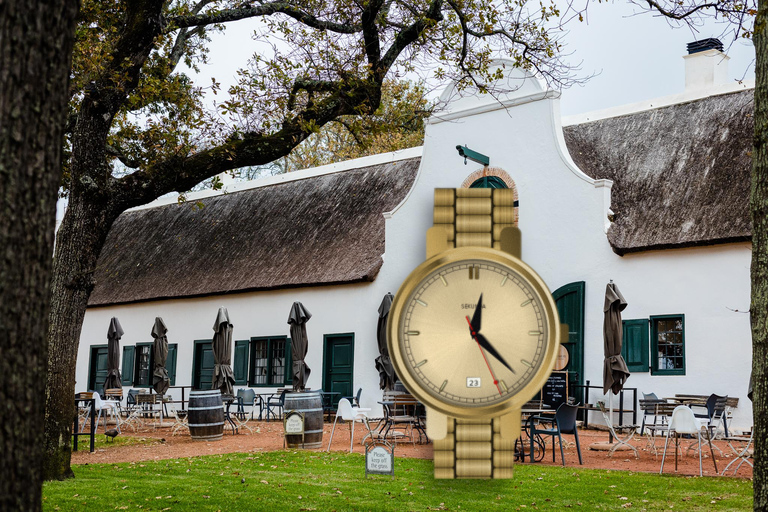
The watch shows 12 h 22 min 26 s
